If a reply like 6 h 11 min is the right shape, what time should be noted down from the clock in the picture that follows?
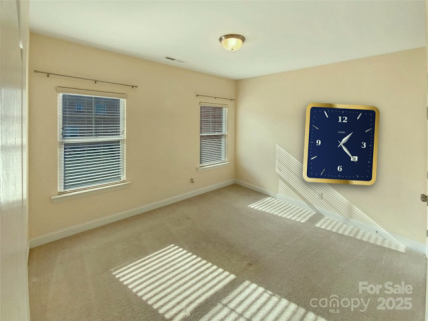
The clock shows 1 h 23 min
